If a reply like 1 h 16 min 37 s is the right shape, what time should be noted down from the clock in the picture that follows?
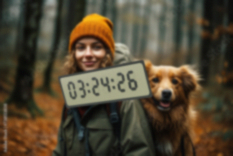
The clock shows 3 h 24 min 26 s
